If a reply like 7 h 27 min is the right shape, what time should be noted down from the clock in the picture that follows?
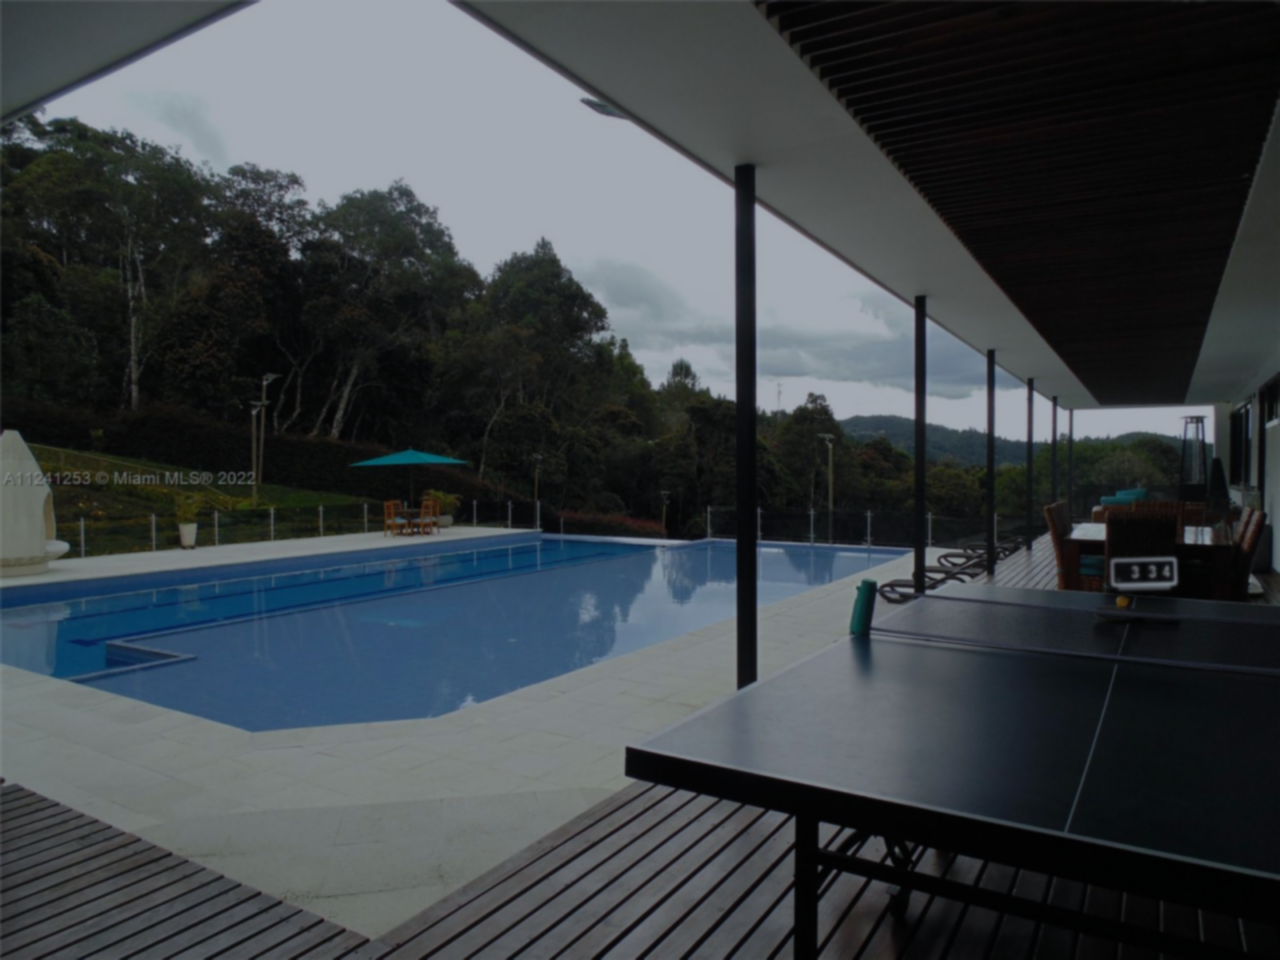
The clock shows 3 h 34 min
